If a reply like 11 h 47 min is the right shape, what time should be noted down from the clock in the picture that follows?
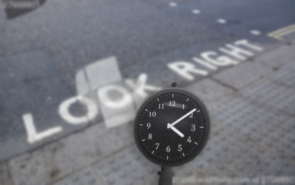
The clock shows 4 h 09 min
